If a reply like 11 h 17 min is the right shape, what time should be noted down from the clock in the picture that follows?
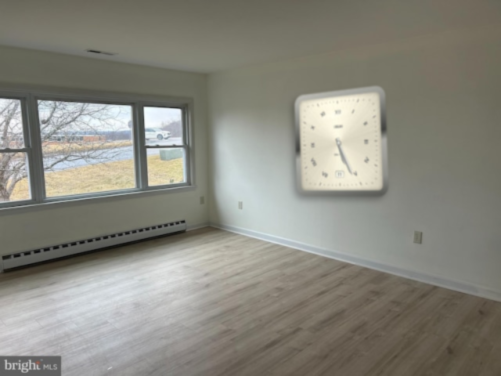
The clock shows 5 h 26 min
